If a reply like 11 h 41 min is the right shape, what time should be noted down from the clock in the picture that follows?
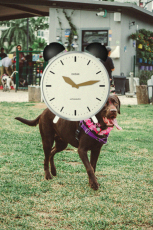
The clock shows 10 h 13 min
